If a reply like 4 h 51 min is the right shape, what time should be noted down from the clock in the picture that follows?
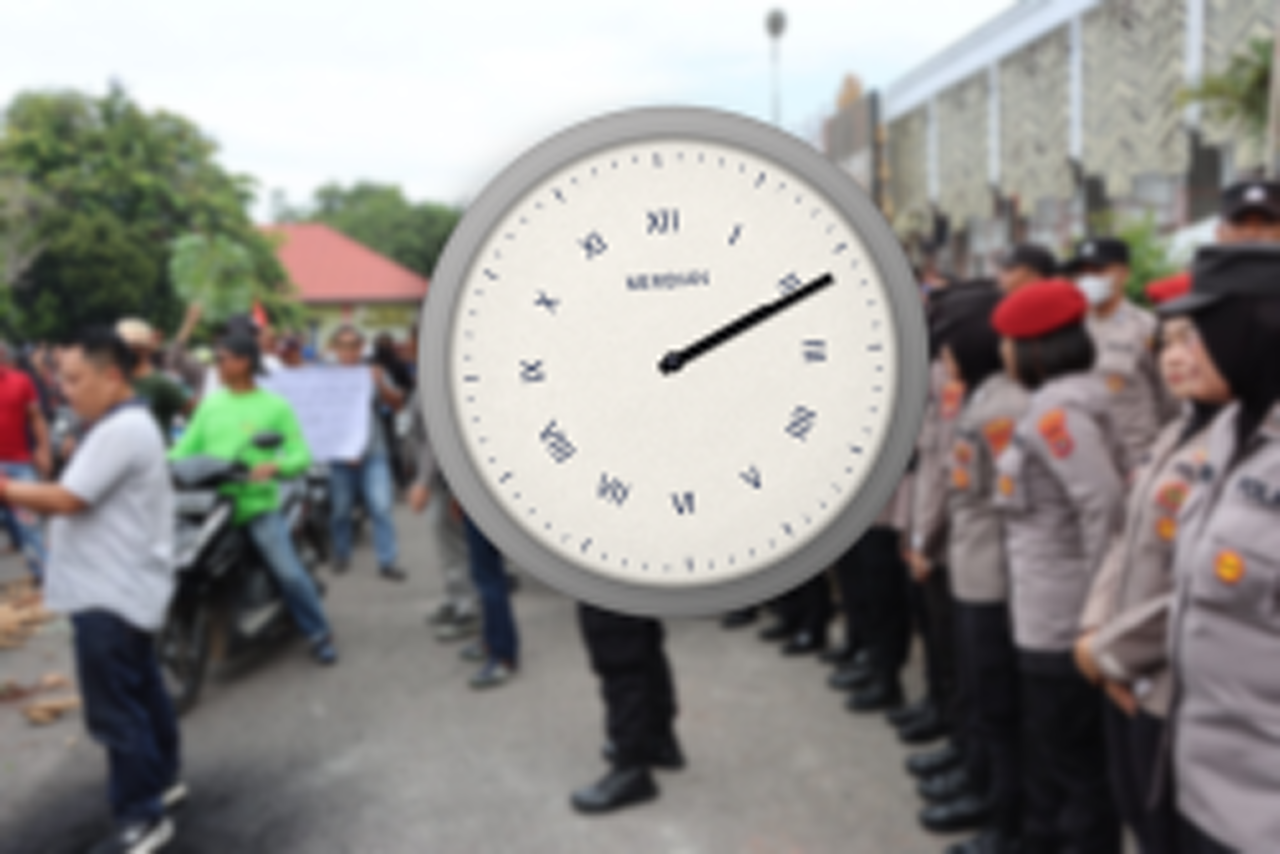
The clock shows 2 h 11 min
